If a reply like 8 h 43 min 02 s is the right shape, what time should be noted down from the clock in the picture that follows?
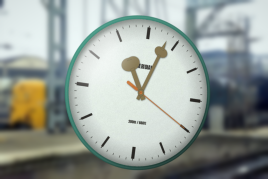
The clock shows 11 h 03 min 20 s
